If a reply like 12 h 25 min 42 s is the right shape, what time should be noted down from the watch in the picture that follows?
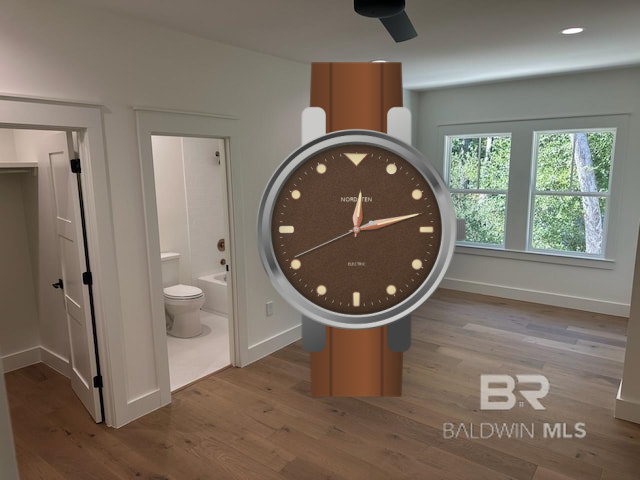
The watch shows 12 h 12 min 41 s
